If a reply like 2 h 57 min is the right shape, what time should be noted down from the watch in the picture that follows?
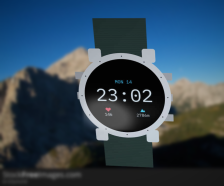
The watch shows 23 h 02 min
